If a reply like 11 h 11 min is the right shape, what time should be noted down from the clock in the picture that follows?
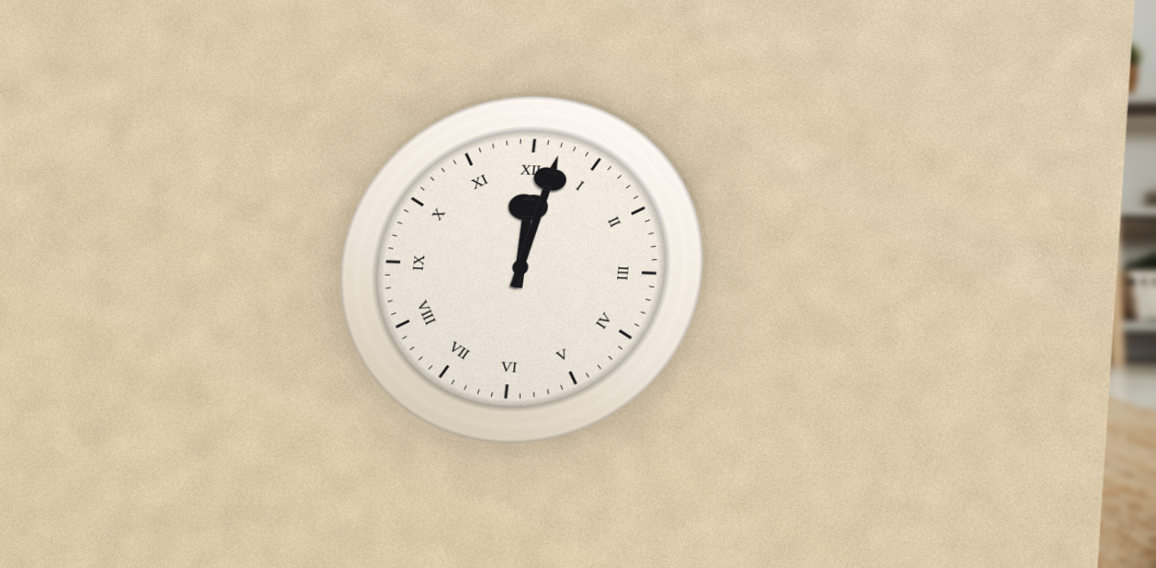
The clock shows 12 h 02 min
